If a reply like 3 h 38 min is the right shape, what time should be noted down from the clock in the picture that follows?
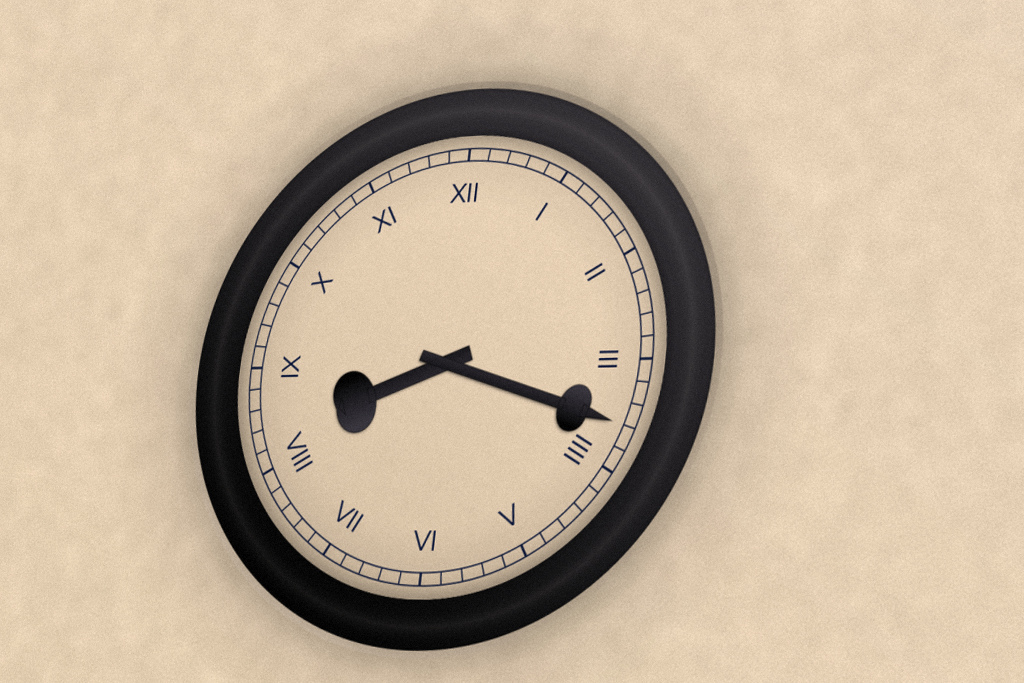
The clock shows 8 h 18 min
